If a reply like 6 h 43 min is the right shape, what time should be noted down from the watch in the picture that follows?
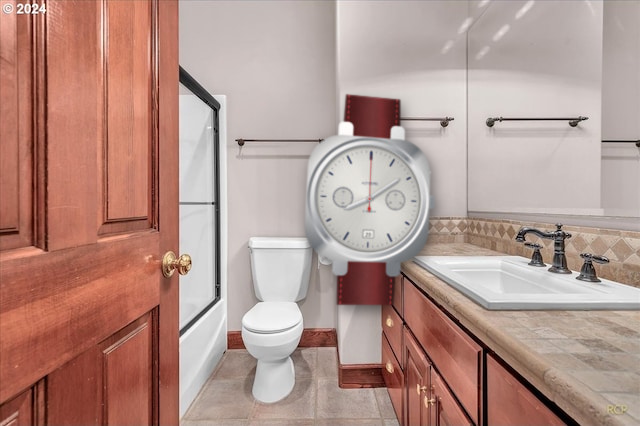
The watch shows 8 h 09 min
